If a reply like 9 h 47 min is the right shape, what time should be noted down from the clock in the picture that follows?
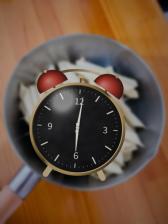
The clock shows 6 h 01 min
